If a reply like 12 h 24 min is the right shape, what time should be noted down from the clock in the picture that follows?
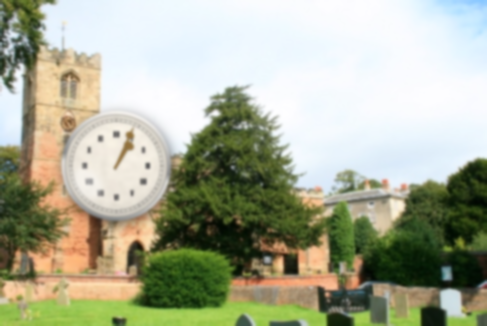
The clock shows 1 h 04 min
